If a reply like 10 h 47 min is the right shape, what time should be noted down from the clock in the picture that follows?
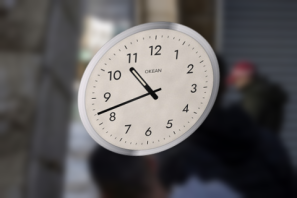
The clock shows 10 h 42 min
